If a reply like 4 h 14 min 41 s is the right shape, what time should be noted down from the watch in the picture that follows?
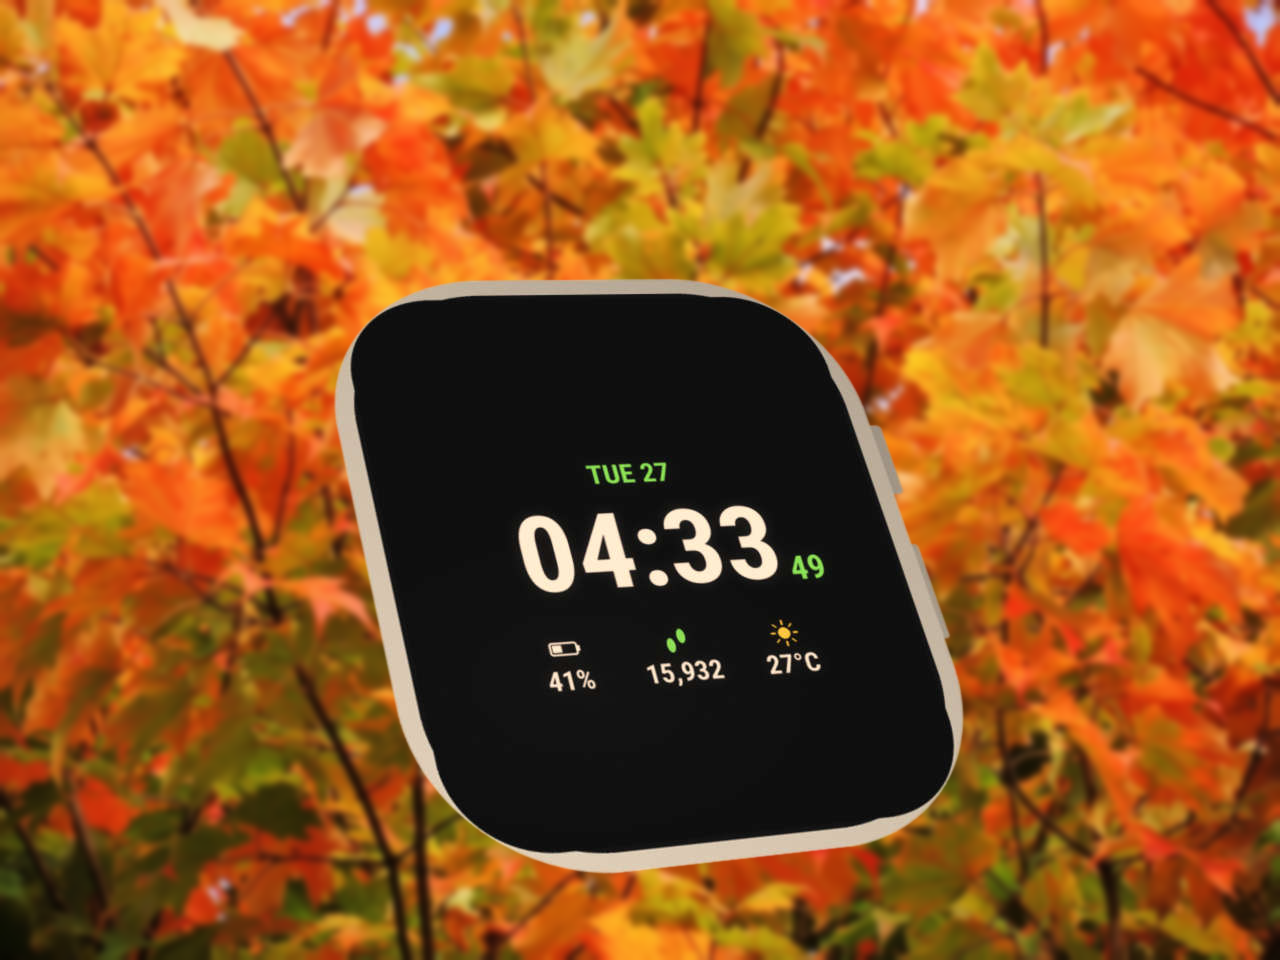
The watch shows 4 h 33 min 49 s
